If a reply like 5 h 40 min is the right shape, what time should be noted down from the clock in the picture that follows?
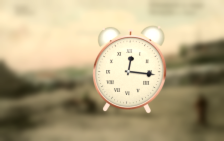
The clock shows 12 h 16 min
